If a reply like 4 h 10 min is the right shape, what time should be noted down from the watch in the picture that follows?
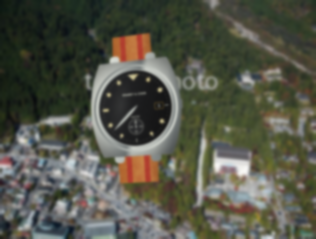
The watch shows 7 h 38 min
